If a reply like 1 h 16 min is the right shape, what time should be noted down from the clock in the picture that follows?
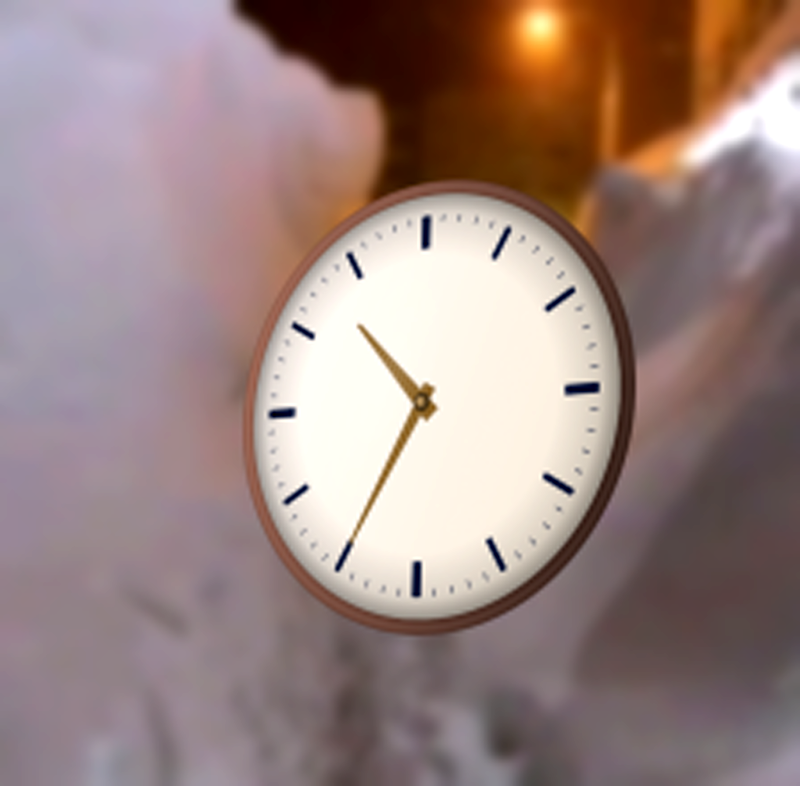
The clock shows 10 h 35 min
